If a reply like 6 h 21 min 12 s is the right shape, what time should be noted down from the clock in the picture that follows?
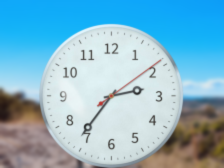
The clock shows 2 h 36 min 09 s
